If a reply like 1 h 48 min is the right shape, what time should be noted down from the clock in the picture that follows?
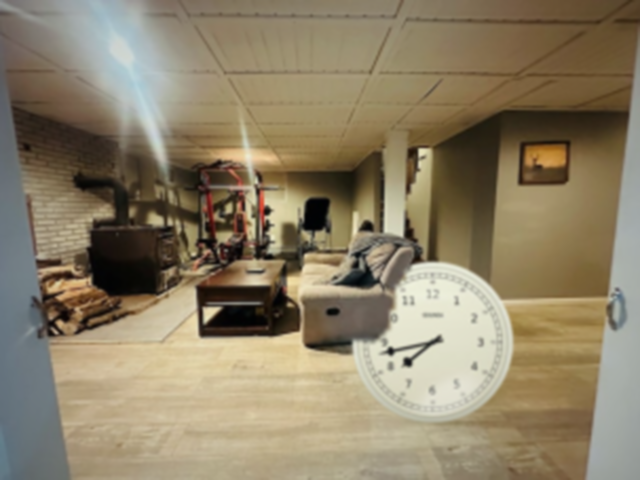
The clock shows 7 h 43 min
